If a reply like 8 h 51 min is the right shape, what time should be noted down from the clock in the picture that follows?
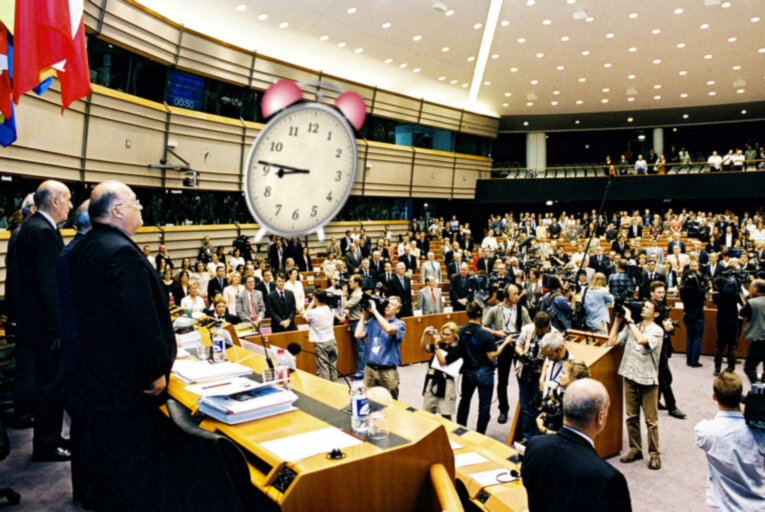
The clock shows 8 h 46 min
